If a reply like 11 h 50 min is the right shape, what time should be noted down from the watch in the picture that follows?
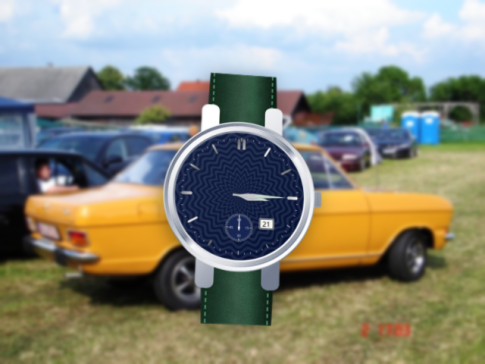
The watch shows 3 h 15 min
